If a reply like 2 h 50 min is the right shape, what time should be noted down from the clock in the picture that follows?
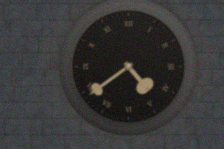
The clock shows 4 h 39 min
